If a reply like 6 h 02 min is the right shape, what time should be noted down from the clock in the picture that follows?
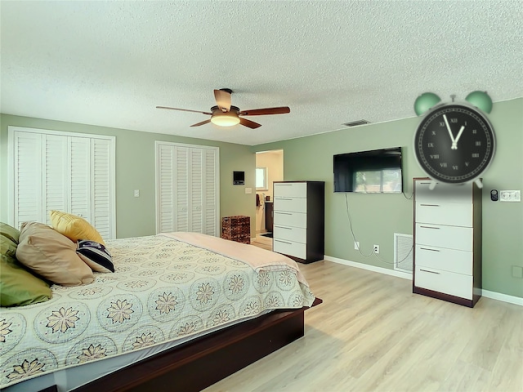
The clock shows 12 h 57 min
